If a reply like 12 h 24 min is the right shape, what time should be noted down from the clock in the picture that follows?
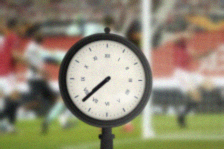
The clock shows 7 h 38 min
